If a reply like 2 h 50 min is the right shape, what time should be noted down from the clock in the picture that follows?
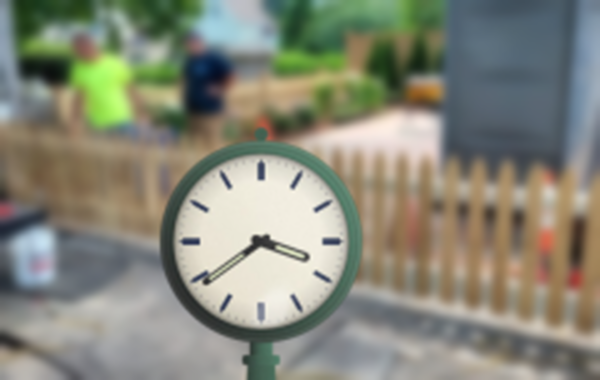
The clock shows 3 h 39 min
